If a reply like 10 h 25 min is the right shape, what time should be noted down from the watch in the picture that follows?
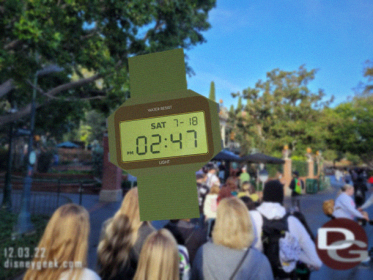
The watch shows 2 h 47 min
